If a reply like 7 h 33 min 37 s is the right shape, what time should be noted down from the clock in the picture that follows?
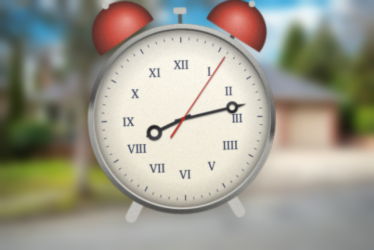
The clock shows 8 h 13 min 06 s
